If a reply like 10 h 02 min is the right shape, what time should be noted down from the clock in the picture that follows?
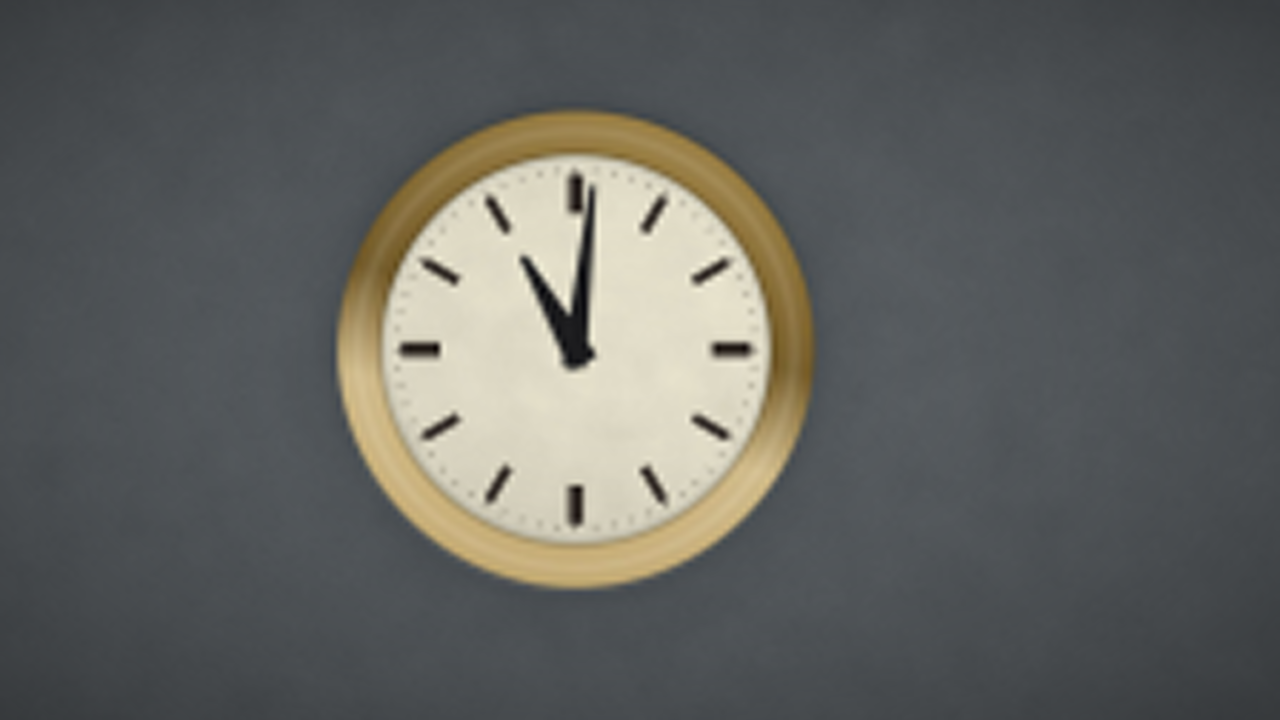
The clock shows 11 h 01 min
